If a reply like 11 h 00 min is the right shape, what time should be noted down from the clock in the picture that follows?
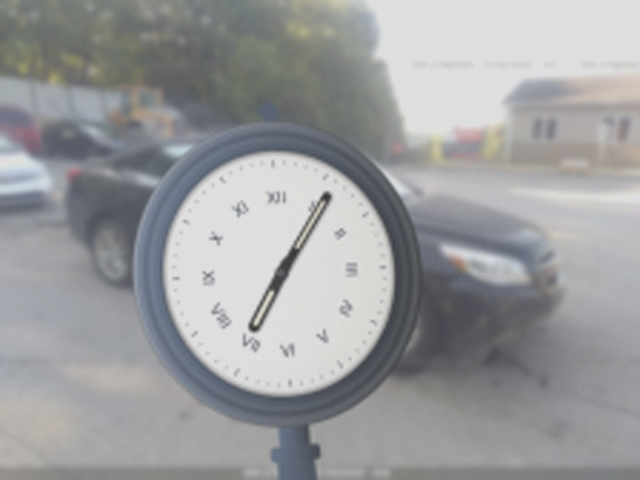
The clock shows 7 h 06 min
